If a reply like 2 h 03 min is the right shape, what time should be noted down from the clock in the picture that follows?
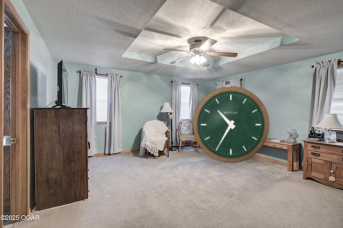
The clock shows 10 h 35 min
